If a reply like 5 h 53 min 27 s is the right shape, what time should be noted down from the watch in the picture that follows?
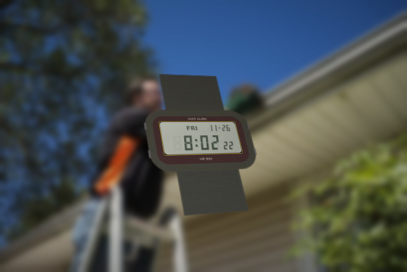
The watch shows 8 h 02 min 22 s
